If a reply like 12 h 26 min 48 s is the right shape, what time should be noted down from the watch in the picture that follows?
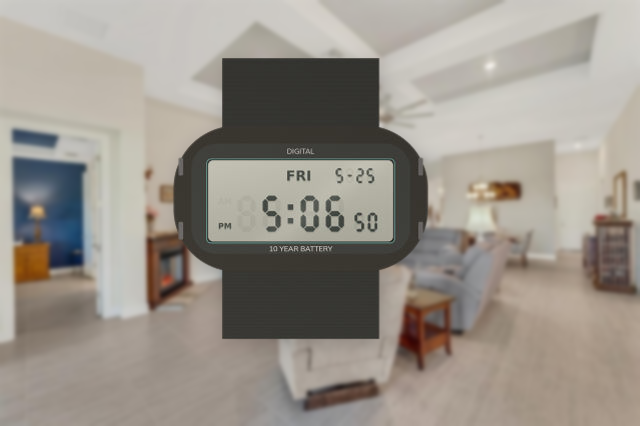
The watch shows 5 h 06 min 50 s
